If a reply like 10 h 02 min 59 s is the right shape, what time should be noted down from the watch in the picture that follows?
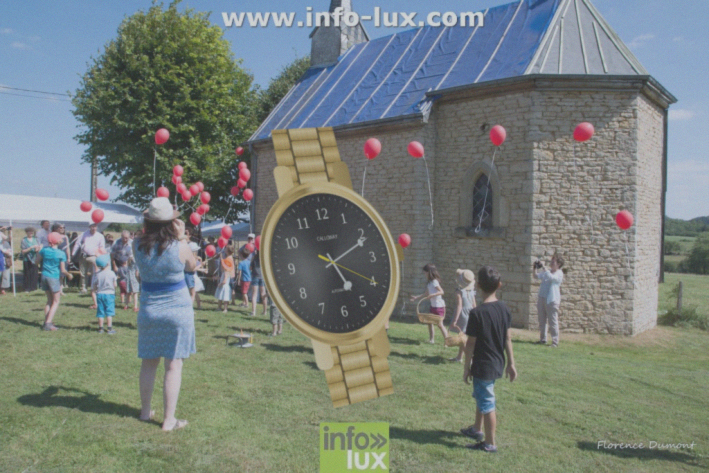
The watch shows 5 h 11 min 20 s
